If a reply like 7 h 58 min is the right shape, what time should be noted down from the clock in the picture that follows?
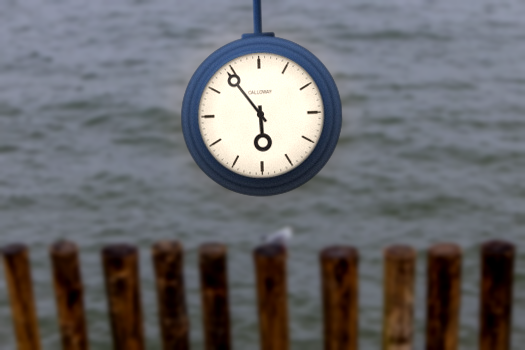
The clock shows 5 h 54 min
